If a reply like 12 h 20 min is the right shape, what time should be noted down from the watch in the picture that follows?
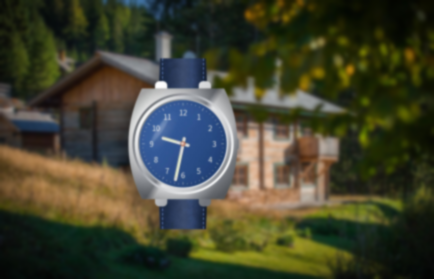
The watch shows 9 h 32 min
